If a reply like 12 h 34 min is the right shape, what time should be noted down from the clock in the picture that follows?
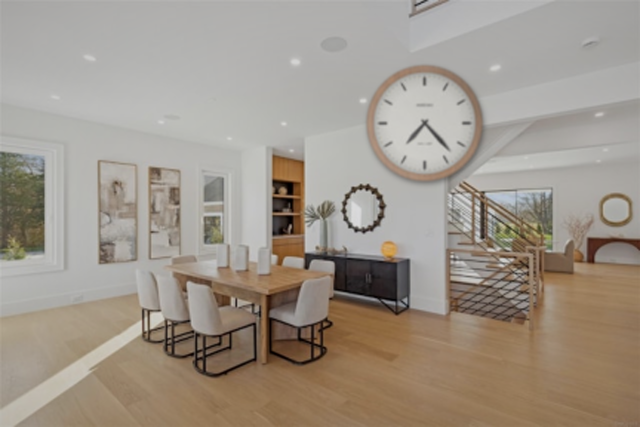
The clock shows 7 h 23 min
